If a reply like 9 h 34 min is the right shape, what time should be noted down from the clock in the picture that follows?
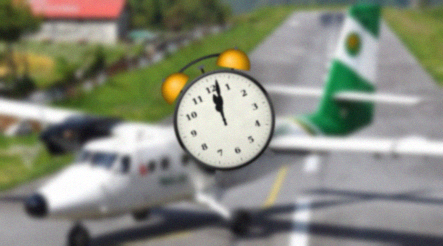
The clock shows 12 h 02 min
